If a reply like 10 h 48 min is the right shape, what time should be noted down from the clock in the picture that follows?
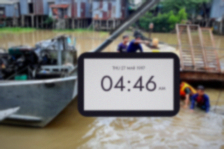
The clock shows 4 h 46 min
